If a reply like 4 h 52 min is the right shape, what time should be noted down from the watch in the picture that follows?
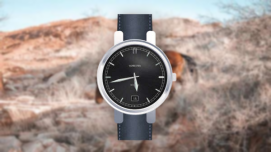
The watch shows 5 h 43 min
